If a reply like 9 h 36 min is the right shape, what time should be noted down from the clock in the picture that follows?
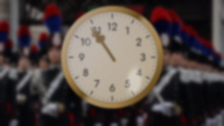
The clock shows 10 h 54 min
